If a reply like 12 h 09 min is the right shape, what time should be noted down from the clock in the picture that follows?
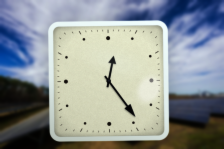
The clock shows 12 h 24 min
